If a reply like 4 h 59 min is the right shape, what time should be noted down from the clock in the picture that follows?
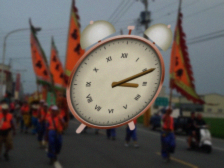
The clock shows 3 h 11 min
